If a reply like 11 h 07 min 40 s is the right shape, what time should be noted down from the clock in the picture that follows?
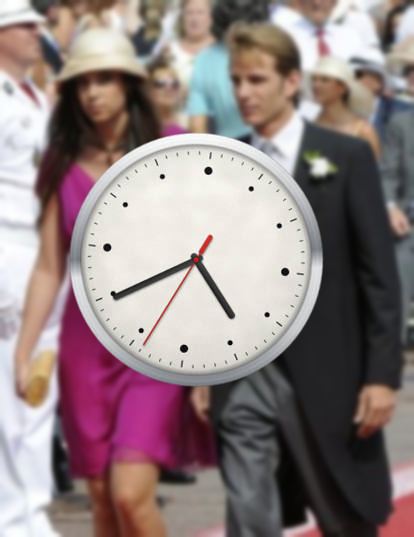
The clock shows 4 h 39 min 34 s
